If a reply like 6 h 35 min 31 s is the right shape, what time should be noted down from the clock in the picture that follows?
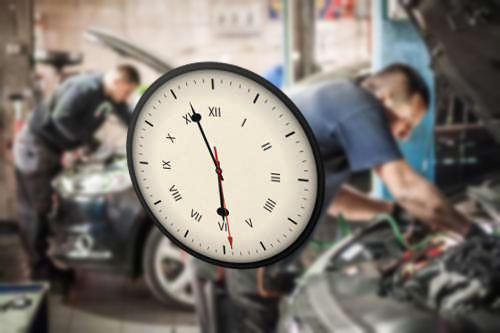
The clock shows 5 h 56 min 29 s
